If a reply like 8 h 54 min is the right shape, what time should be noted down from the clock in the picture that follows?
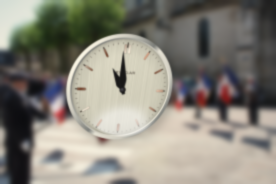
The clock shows 10 h 59 min
